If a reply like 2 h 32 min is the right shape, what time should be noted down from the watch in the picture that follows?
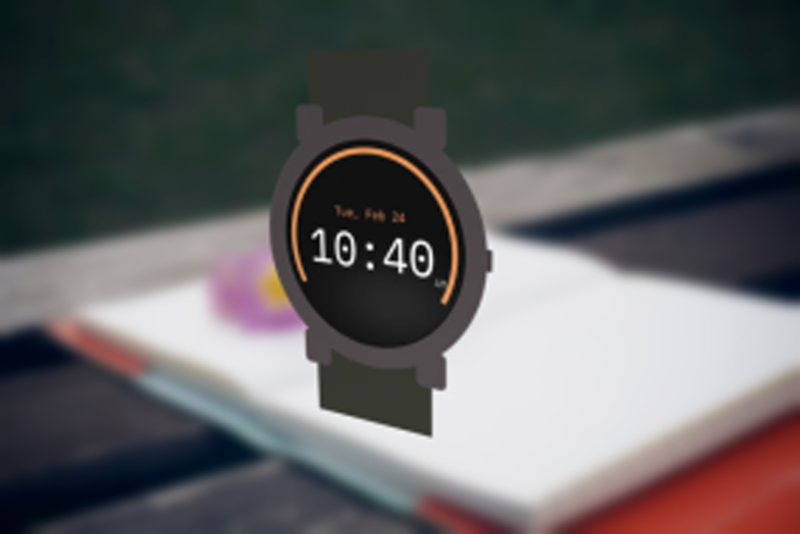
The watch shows 10 h 40 min
